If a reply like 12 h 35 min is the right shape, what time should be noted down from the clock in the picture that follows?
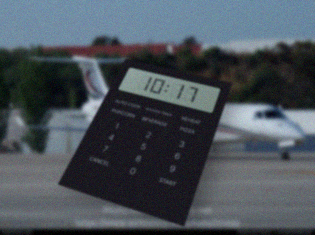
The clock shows 10 h 17 min
